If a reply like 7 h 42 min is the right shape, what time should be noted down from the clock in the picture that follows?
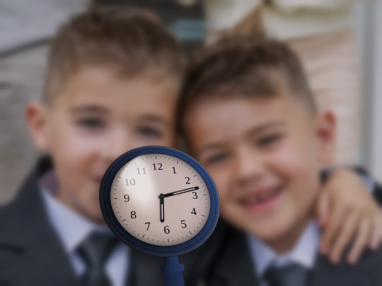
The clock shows 6 h 13 min
